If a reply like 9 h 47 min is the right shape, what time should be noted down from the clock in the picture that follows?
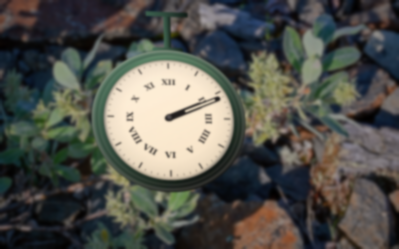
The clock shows 2 h 11 min
